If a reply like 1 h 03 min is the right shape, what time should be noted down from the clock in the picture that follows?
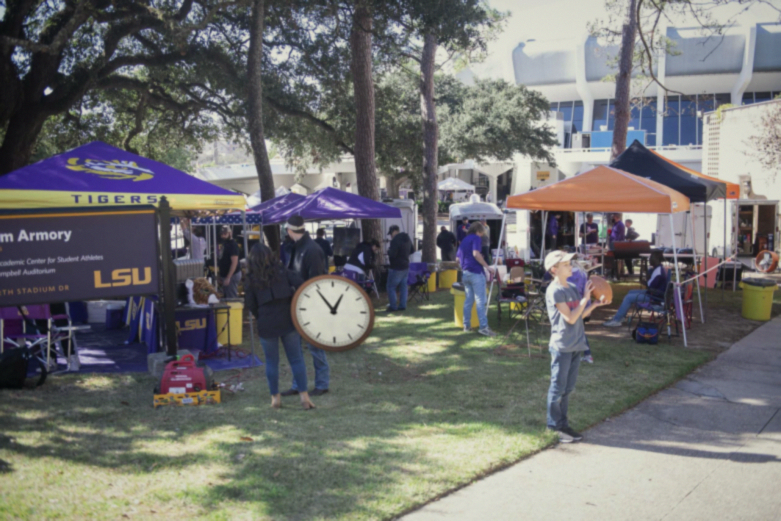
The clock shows 12 h 54 min
